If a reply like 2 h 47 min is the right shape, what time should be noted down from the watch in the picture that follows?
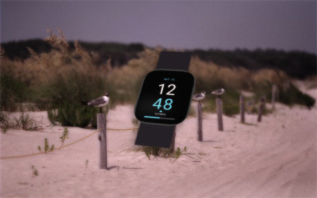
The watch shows 12 h 48 min
